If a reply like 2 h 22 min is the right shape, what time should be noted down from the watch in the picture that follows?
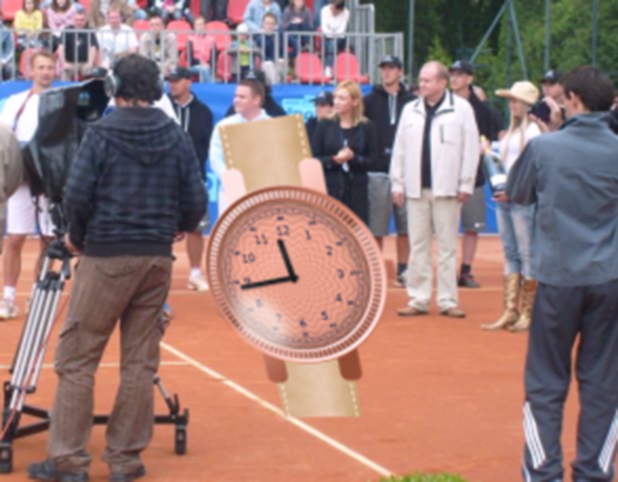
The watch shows 11 h 44 min
